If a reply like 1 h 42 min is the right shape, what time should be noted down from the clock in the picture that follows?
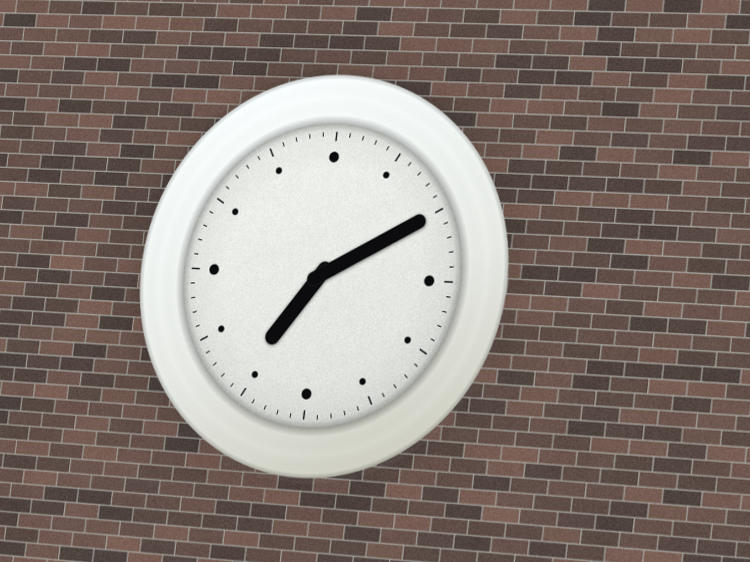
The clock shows 7 h 10 min
